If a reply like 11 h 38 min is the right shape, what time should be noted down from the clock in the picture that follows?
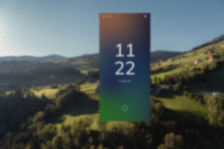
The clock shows 11 h 22 min
